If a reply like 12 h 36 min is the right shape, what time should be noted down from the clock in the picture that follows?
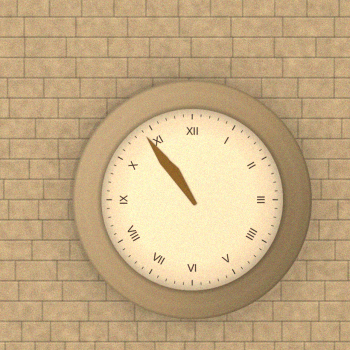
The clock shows 10 h 54 min
